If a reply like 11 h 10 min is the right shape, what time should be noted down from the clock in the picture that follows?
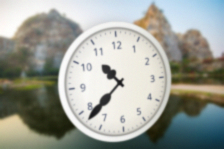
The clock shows 10 h 38 min
